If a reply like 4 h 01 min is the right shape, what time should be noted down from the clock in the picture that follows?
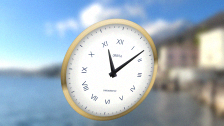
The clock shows 11 h 08 min
